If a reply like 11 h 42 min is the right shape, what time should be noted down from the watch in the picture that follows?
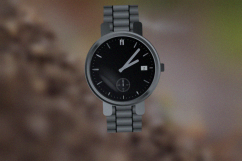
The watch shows 2 h 07 min
